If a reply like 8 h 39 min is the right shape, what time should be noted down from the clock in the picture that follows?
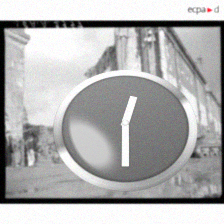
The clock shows 12 h 30 min
